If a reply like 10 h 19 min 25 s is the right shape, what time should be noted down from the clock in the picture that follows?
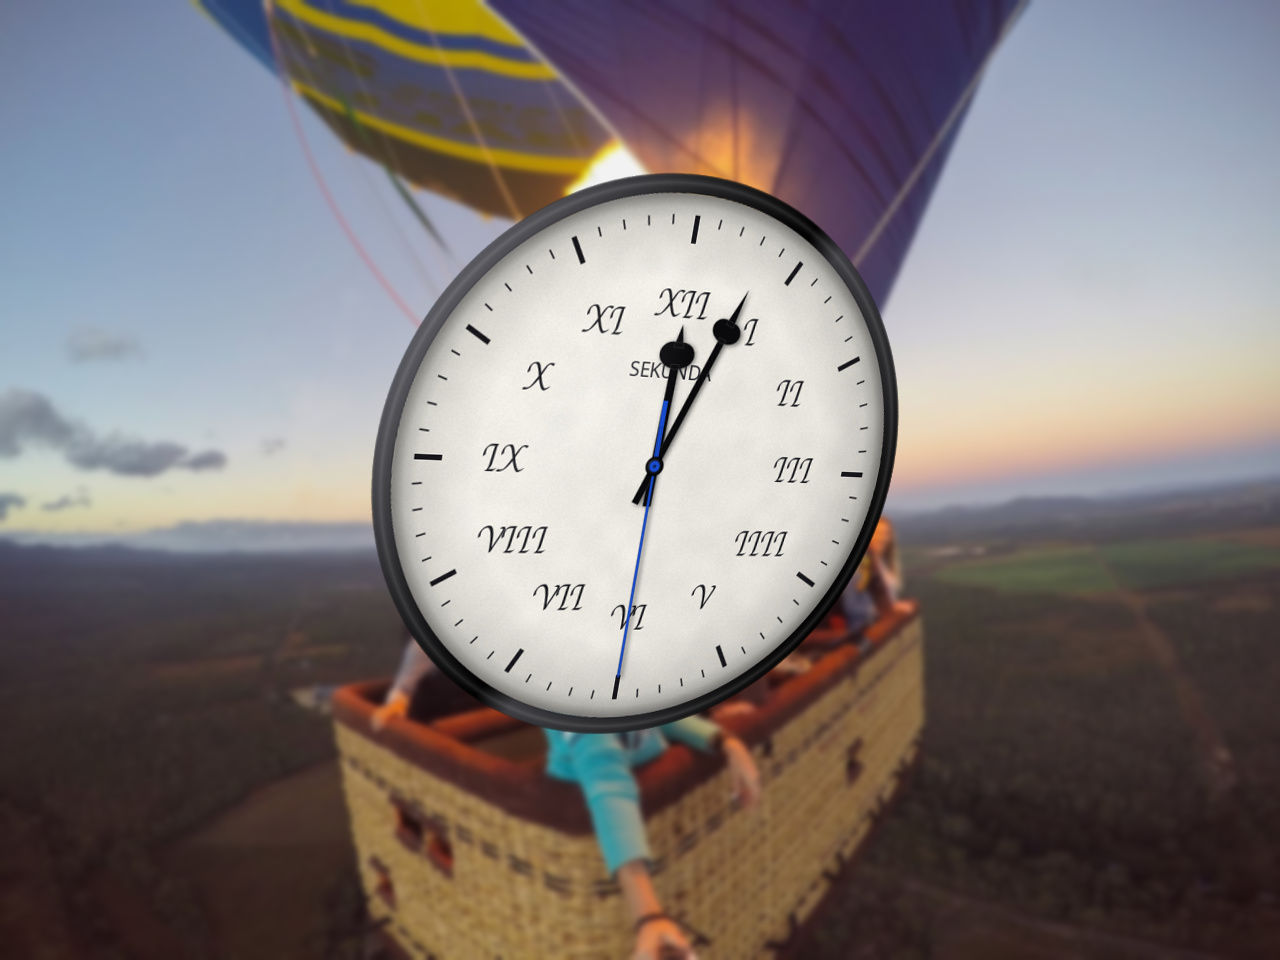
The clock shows 12 h 03 min 30 s
